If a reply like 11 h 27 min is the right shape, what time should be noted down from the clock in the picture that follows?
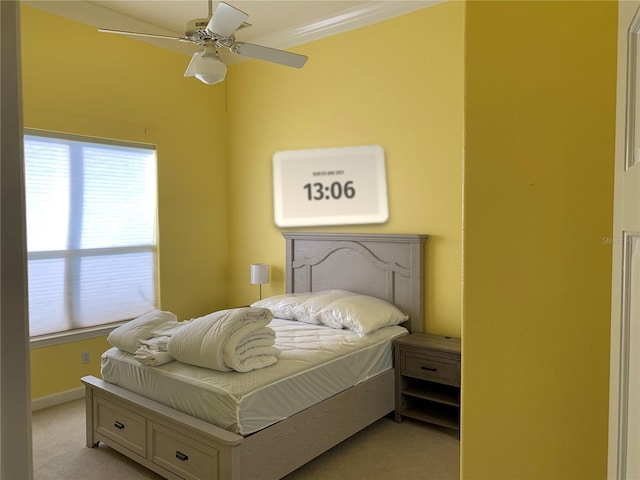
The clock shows 13 h 06 min
